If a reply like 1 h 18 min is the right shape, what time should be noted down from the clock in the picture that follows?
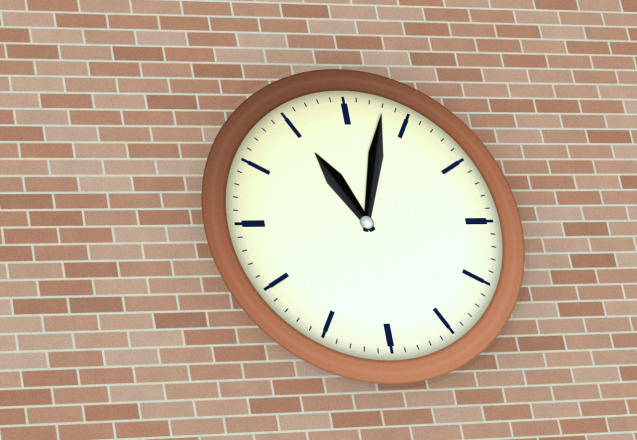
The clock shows 11 h 03 min
